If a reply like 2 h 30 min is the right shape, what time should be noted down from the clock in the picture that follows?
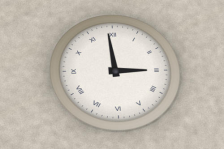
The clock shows 2 h 59 min
